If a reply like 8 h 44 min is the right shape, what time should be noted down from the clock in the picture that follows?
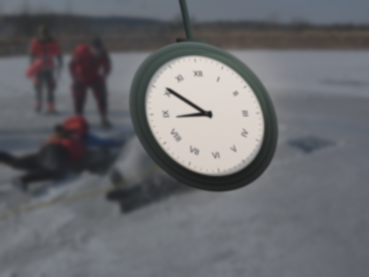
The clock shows 8 h 51 min
